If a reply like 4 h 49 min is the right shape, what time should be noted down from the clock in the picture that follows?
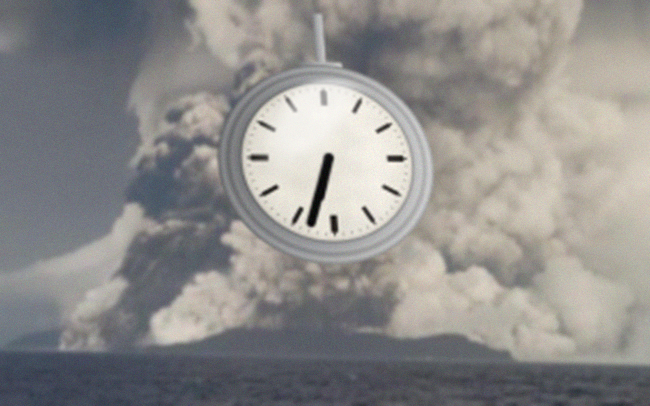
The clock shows 6 h 33 min
